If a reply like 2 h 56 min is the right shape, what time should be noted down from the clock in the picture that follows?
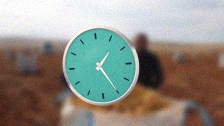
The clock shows 1 h 25 min
